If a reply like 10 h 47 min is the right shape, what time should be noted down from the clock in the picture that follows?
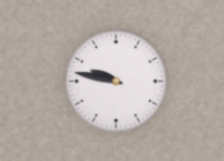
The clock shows 9 h 47 min
